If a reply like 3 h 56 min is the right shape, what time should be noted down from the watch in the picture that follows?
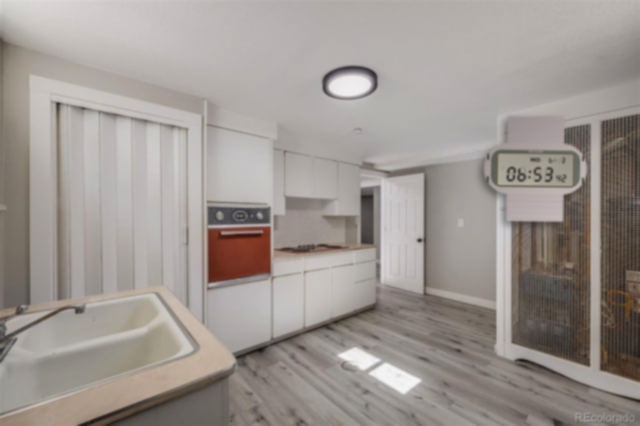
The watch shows 6 h 53 min
